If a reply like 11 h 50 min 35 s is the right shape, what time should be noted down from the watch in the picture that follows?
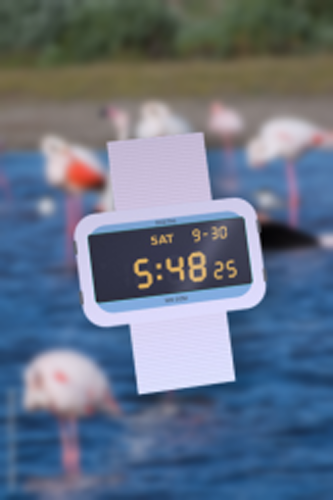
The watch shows 5 h 48 min 25 s
